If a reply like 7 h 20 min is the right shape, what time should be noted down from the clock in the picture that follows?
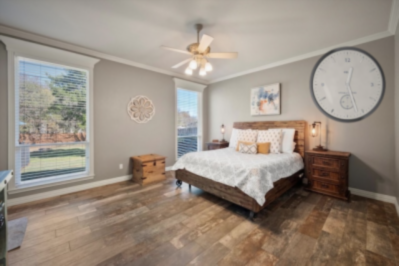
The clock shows 12 h 27 min
